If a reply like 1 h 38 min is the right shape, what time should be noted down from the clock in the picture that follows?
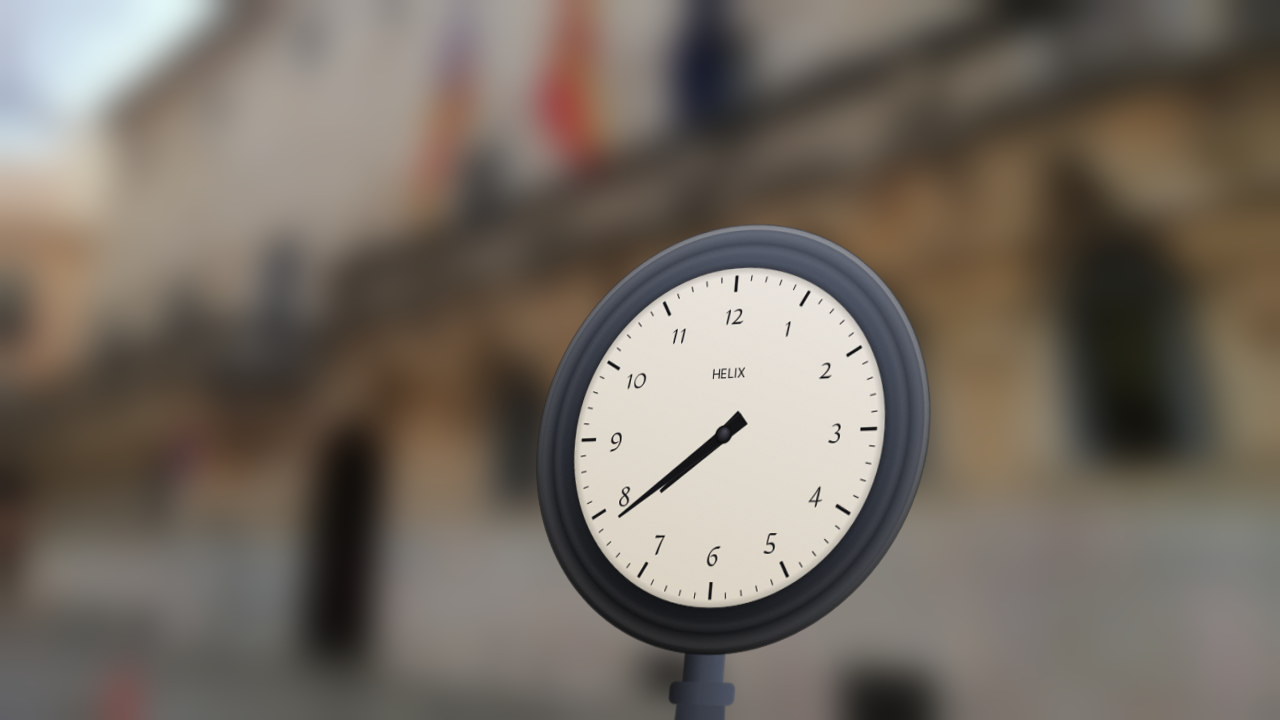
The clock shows 7 h 39 min
